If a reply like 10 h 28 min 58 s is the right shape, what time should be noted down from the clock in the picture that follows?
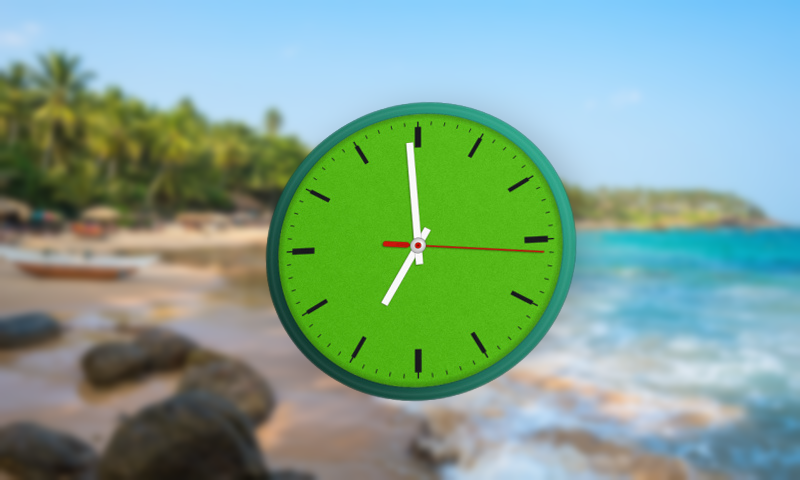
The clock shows 6 h 59 min 16 s
